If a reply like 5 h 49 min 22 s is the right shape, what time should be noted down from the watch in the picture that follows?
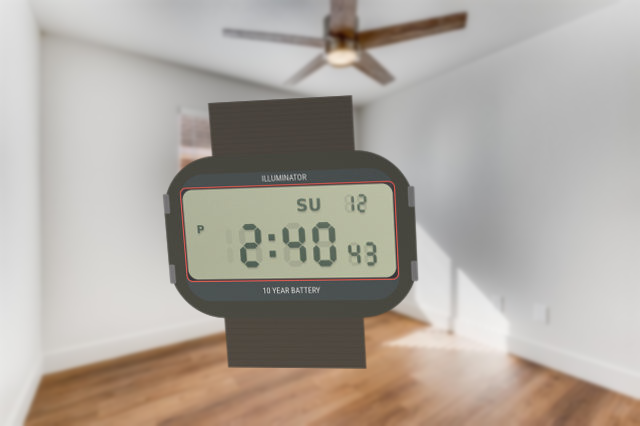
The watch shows 2 h 40 min 43 s
